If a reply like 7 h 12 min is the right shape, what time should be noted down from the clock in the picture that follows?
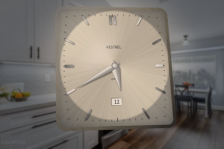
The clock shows 5 h 40 min
